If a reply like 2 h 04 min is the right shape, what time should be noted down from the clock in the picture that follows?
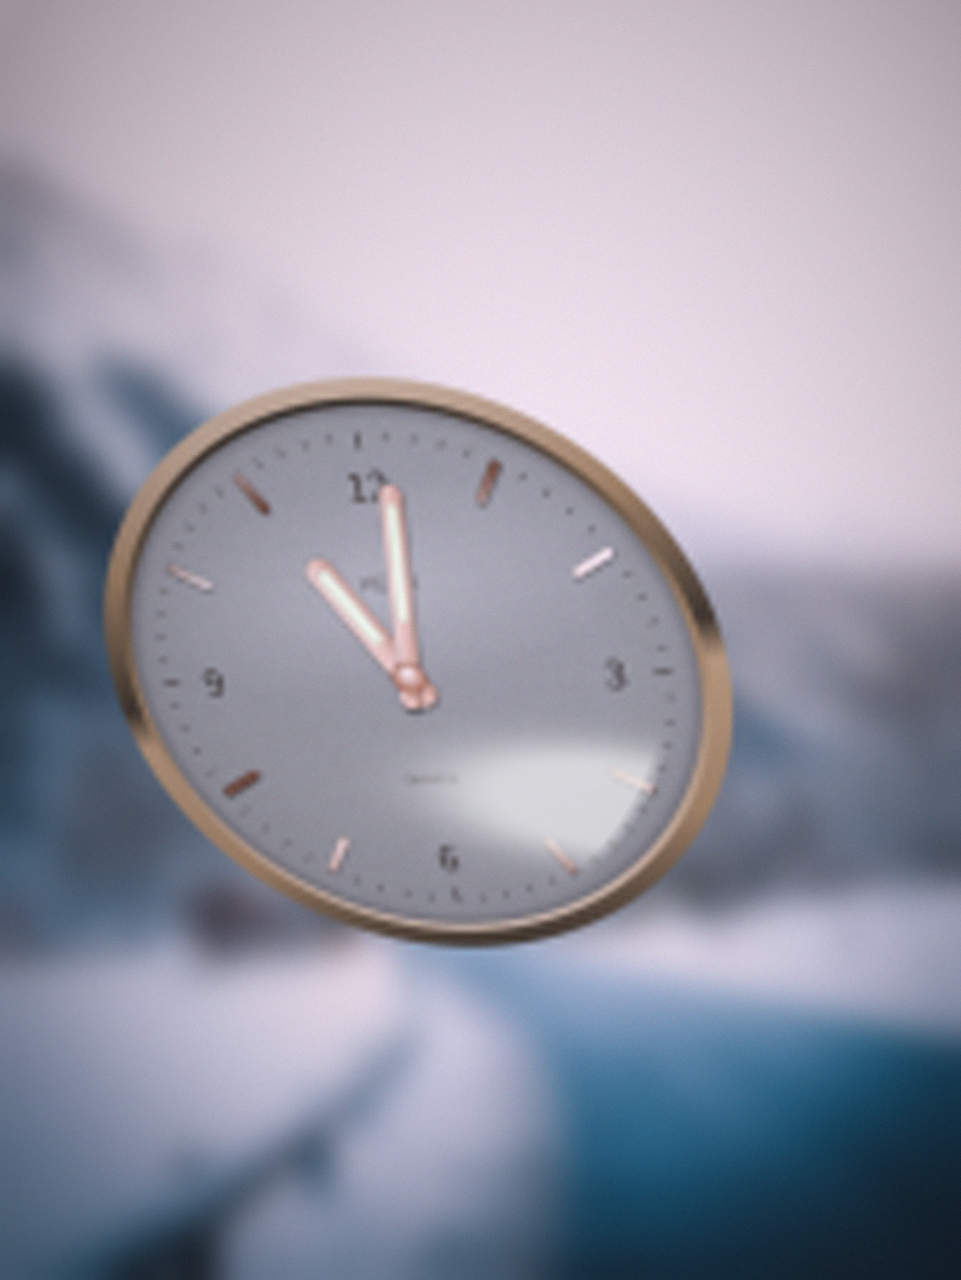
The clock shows 11 h 01 min
